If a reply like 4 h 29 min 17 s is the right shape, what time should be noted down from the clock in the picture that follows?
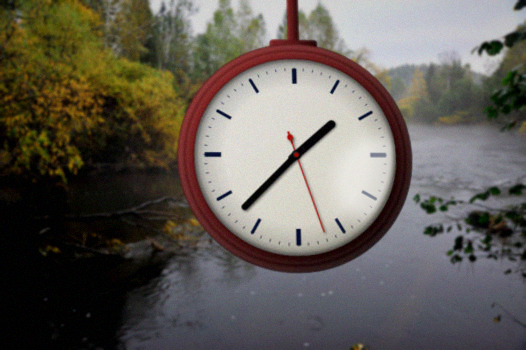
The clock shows 1 h 37 min 27 s
